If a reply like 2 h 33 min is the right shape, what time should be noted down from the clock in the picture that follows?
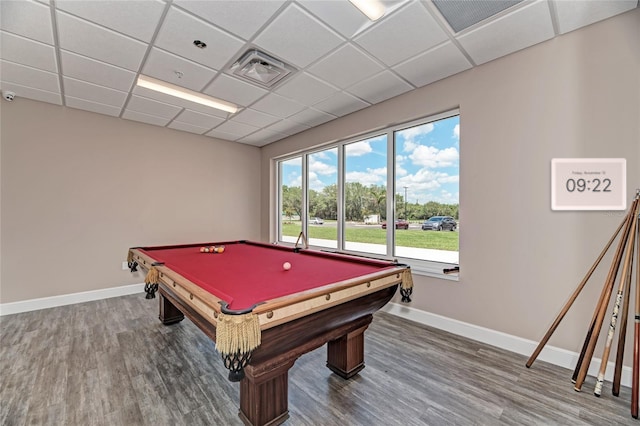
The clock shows 9 h 22 min
